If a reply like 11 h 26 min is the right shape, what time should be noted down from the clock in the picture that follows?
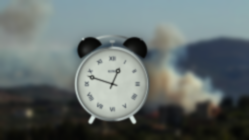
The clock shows 12 h 48 min
